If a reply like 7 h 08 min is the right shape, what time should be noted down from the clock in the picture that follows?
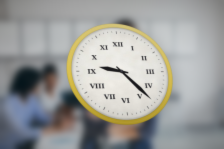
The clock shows 9 h 23 min
